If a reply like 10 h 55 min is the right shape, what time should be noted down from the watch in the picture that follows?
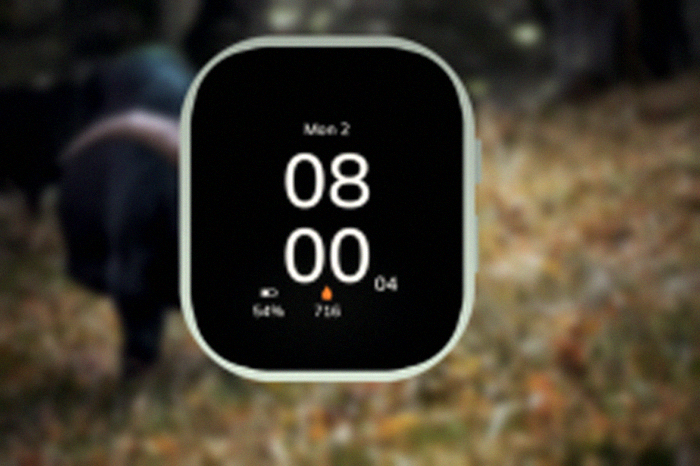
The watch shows 8 h 00 min
